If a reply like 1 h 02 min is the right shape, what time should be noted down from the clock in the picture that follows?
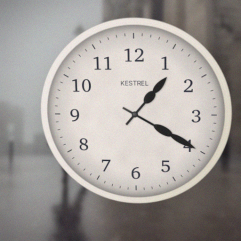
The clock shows 1 h 20 min
